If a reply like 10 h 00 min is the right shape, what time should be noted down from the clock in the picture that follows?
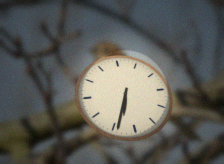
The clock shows 6 h 34 min
